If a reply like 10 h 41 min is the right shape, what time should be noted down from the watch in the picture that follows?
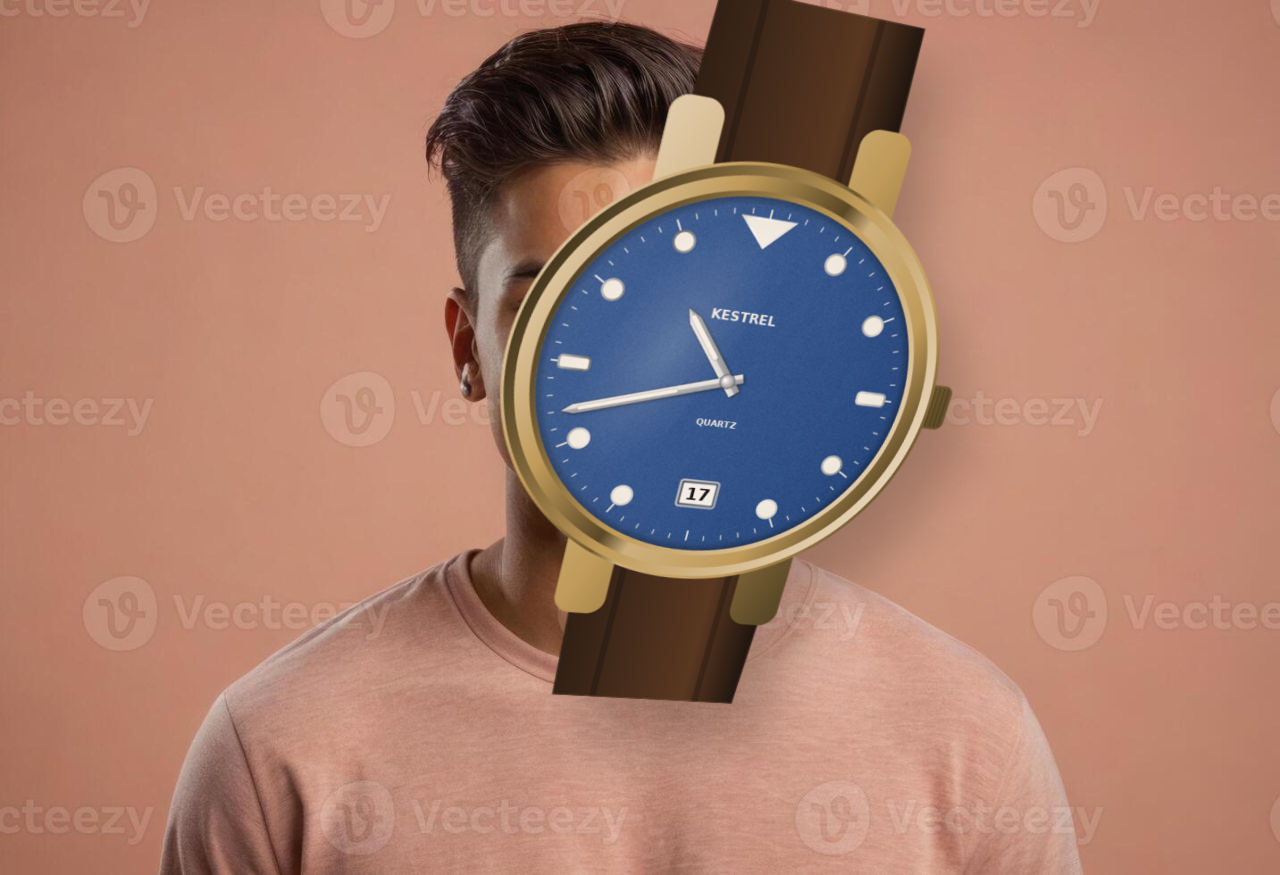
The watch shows 10 h 42 min
